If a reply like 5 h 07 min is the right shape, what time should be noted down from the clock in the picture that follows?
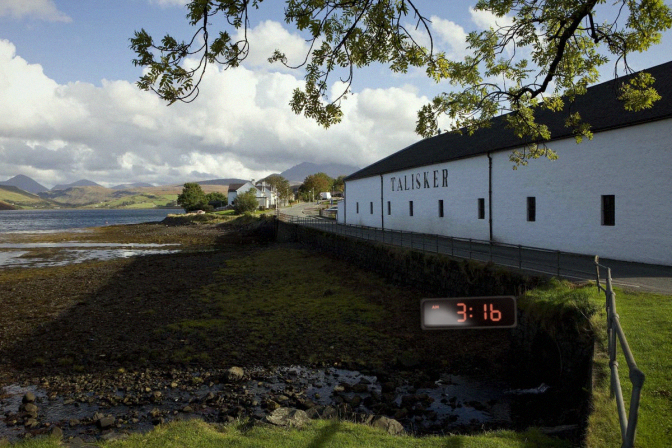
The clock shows 3 h 16 min
